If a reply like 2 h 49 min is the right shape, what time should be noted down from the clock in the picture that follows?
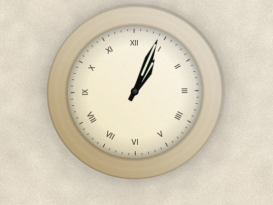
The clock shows 1 h 04 min
